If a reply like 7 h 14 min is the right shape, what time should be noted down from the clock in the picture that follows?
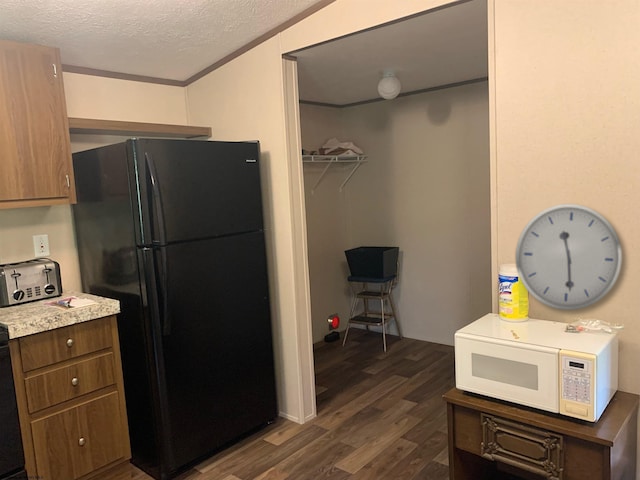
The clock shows 11 h 29 min
